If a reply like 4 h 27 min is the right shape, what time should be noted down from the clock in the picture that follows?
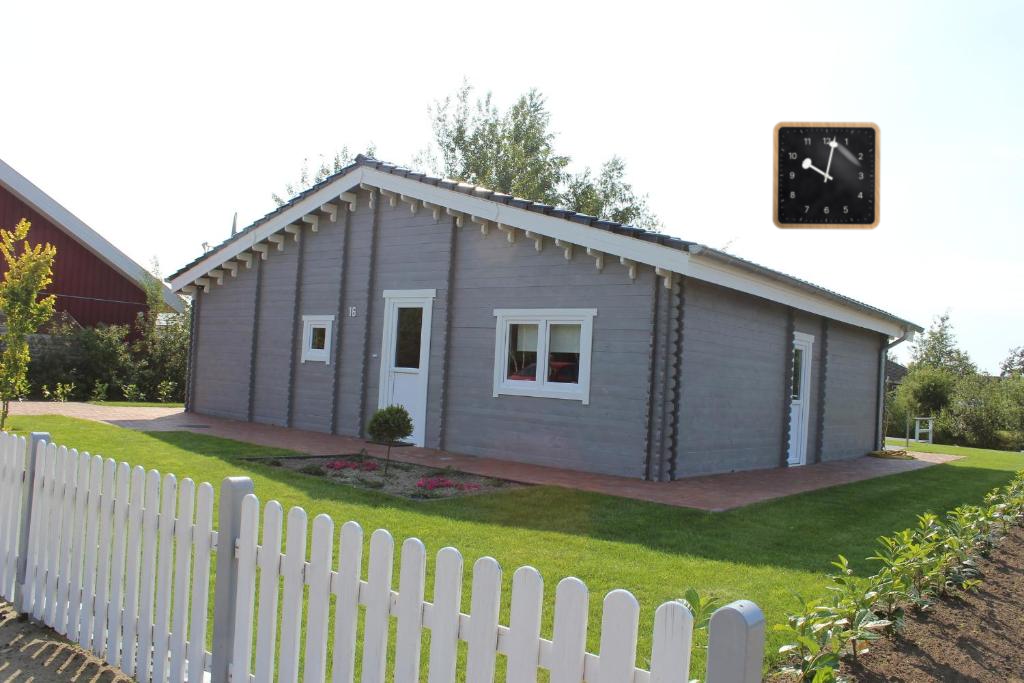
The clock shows 10 h 02 min
